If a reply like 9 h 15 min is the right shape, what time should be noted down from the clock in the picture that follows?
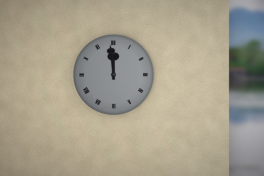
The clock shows 11 h 59 min
